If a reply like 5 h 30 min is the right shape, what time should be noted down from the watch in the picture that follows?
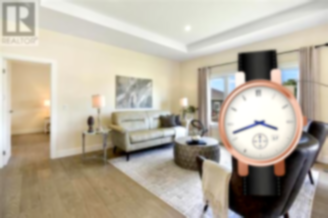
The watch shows 3 h 42 min
